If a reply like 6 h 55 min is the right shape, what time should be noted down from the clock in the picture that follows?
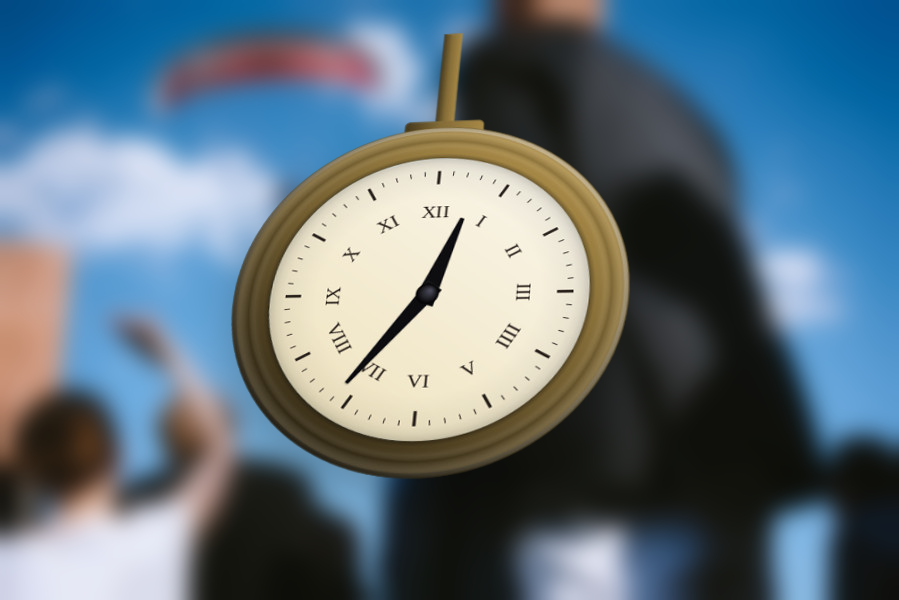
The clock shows 12 h 36 min
